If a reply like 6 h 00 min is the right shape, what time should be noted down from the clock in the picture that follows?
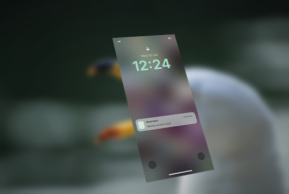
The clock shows 12 h 24 min
